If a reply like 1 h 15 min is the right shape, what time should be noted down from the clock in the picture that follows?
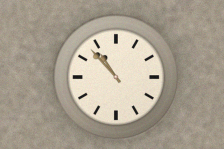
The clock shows 10 h 53 min
